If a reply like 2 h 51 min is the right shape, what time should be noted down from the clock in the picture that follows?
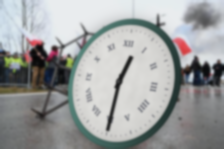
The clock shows 12 h 30 min
